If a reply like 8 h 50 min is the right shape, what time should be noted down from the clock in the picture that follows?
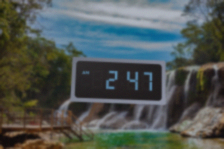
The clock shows 2 h 47 min
